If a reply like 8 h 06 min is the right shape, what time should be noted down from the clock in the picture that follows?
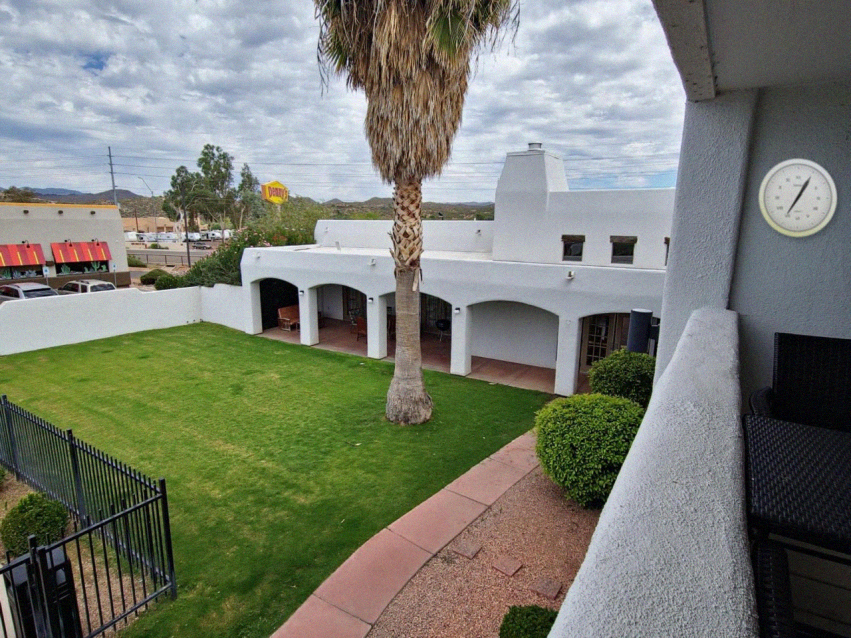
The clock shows 7 h 05 min
